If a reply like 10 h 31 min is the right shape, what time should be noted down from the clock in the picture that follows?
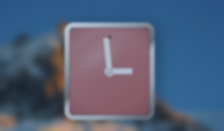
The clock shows 2 h 59 min
